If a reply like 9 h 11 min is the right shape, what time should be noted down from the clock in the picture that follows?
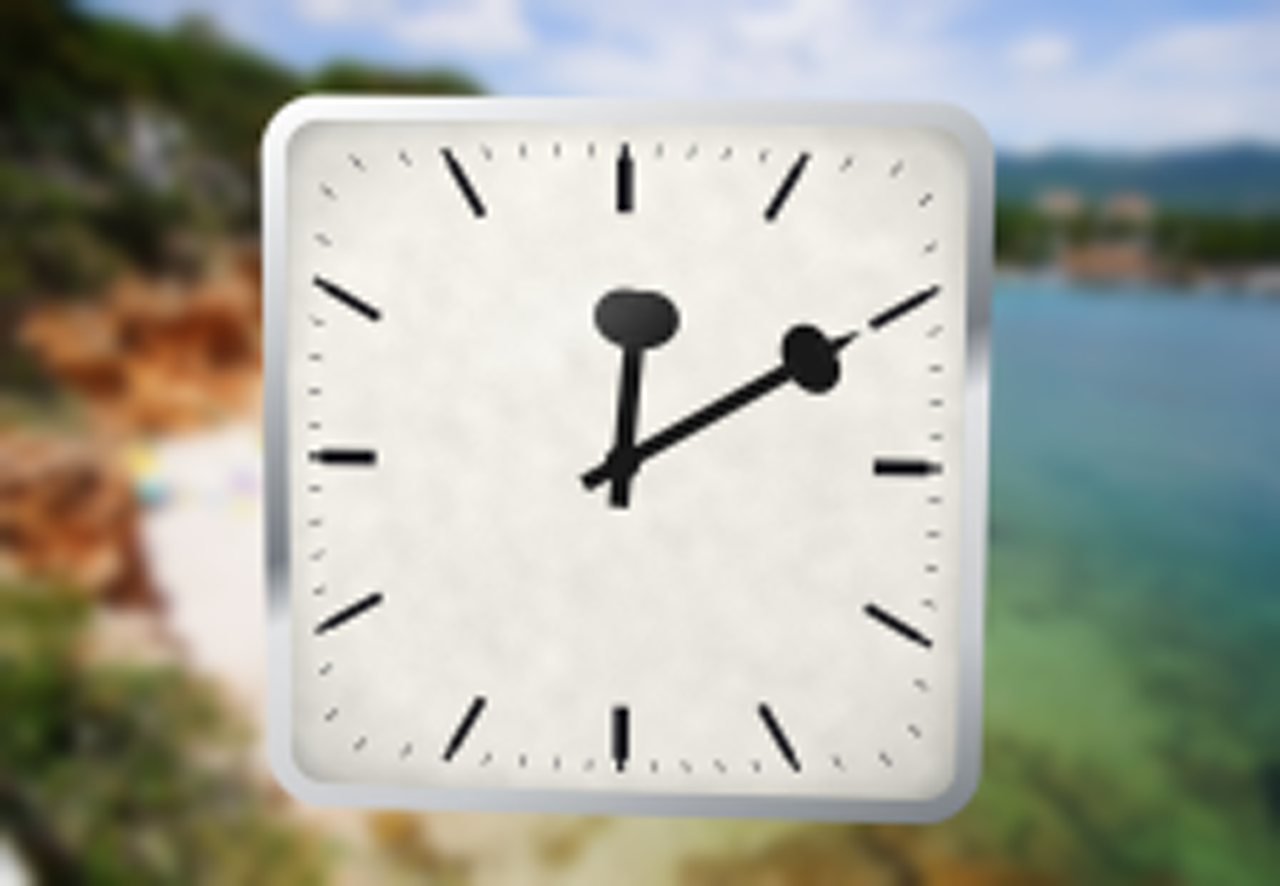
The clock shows 12 h 10 min
